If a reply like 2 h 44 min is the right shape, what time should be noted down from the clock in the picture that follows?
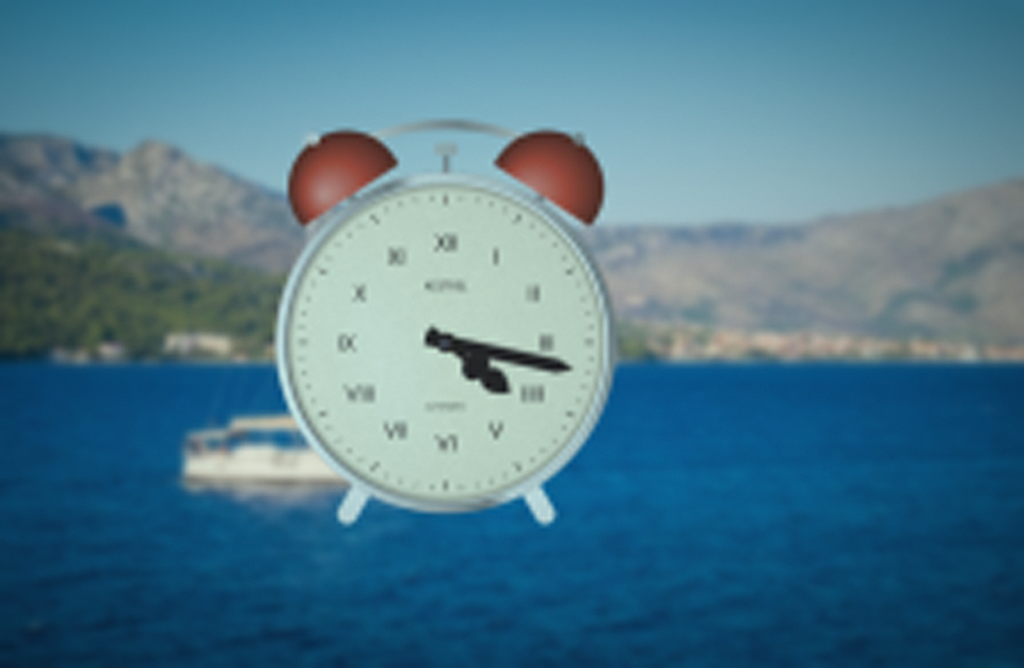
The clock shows 4 h 17 min
